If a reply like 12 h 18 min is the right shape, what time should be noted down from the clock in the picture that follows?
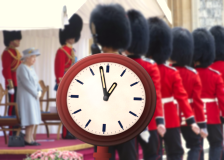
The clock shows 12 h 58 min
